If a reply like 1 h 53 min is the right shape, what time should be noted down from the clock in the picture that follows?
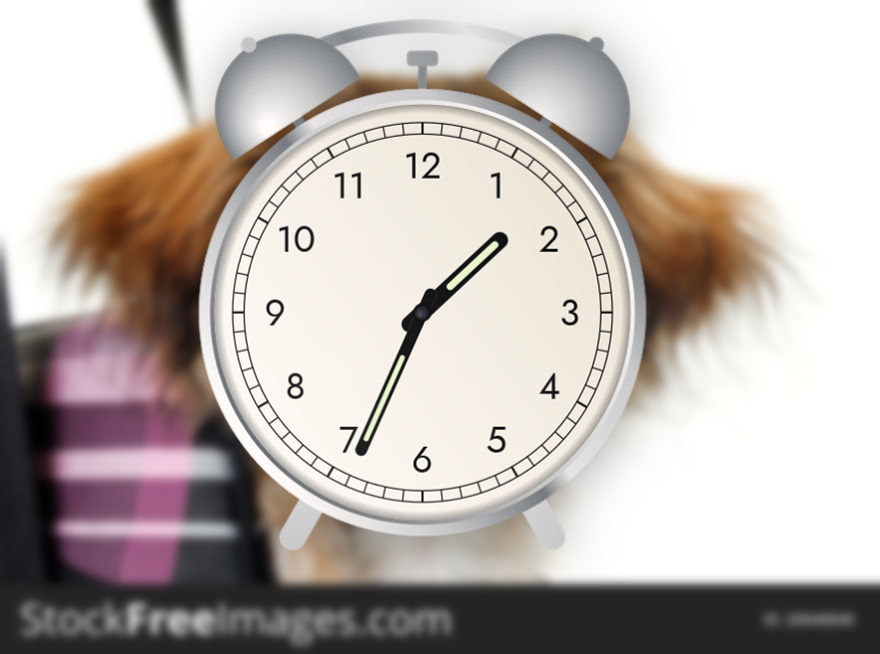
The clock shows 1 h 34 min
